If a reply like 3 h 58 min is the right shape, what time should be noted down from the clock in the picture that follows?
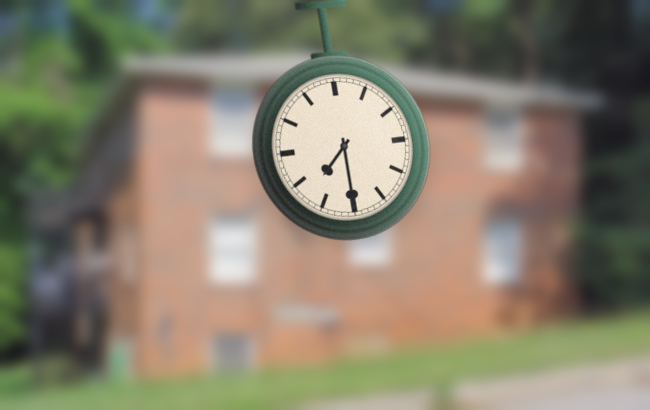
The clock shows 7 h 30 min
